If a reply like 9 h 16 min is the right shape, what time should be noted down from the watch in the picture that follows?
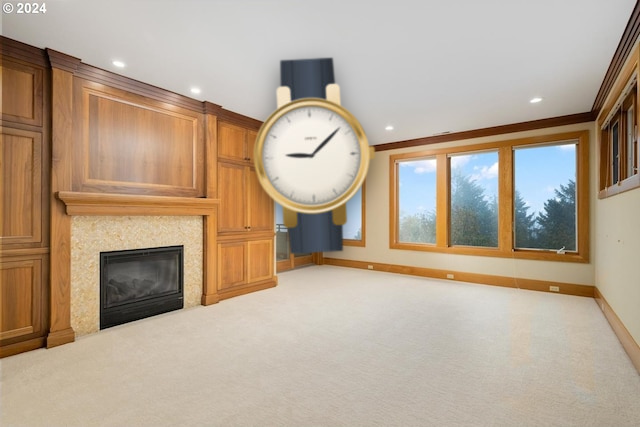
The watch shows 9 h 08 min
